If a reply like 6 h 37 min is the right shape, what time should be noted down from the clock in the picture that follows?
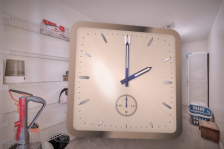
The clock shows 2 h 00 min
